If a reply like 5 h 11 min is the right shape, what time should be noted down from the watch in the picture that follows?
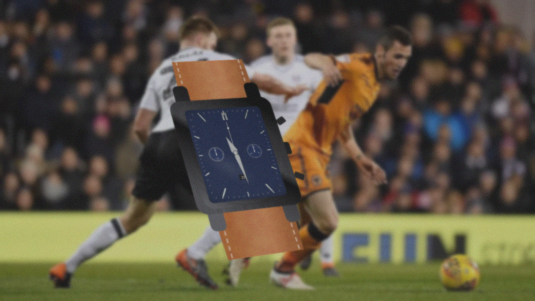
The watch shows 11 h 29 min
